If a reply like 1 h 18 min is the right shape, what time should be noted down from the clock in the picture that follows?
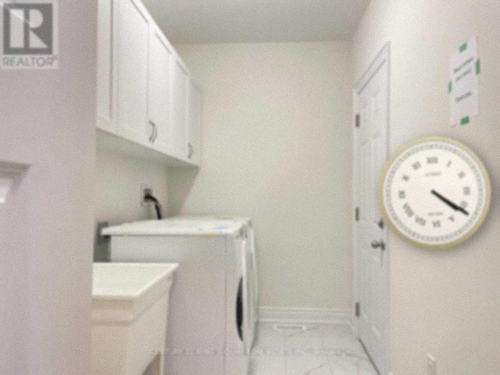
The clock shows 4 h 21 min
